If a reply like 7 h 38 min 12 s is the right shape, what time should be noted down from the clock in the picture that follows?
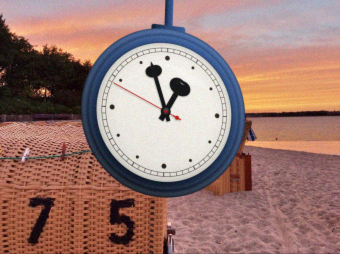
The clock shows 12 h 56 min 49 s
